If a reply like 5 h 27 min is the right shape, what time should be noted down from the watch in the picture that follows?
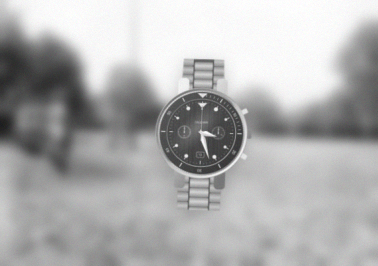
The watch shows 3 h 27 min
